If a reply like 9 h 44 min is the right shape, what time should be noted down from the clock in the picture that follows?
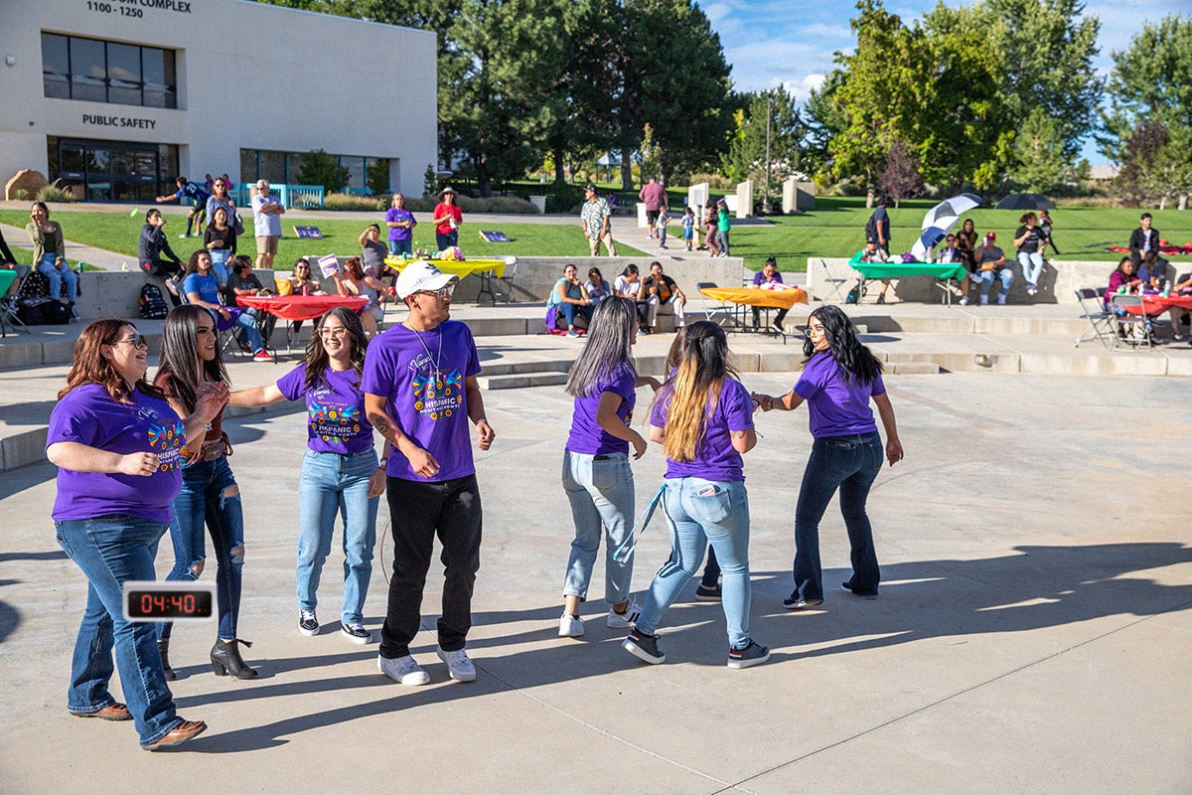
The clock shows 4 h 40 min
